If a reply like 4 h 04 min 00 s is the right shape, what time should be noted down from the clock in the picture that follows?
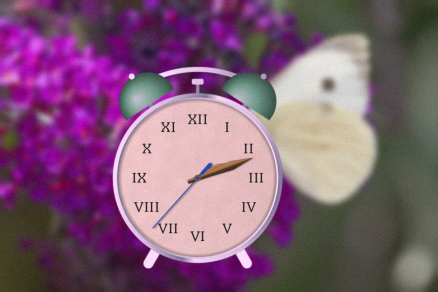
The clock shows 2 h 11 min 37 s
